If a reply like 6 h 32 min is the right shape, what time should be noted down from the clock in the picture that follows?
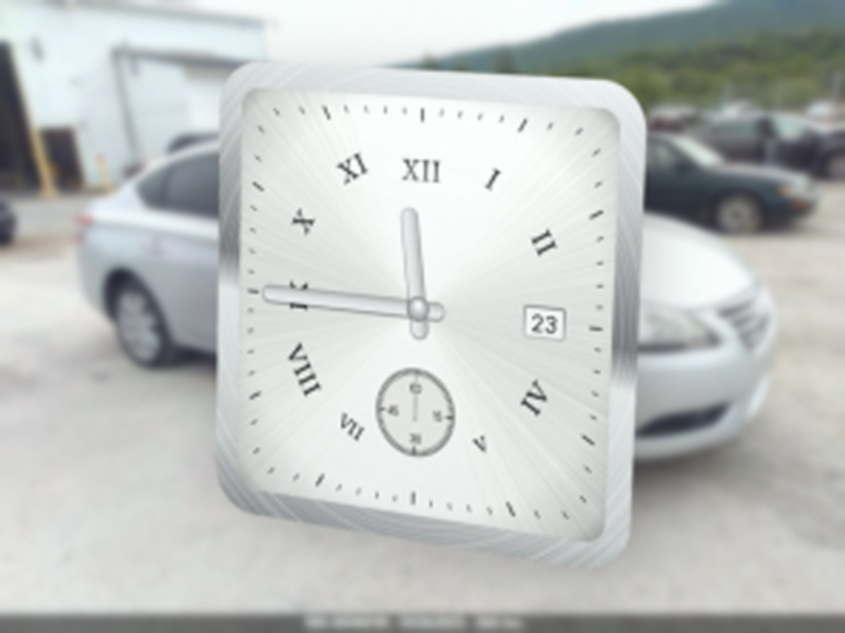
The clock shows 11 h 45 min
